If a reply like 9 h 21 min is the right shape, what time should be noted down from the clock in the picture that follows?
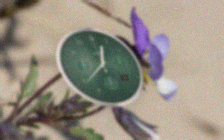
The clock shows 12 h 39 min
